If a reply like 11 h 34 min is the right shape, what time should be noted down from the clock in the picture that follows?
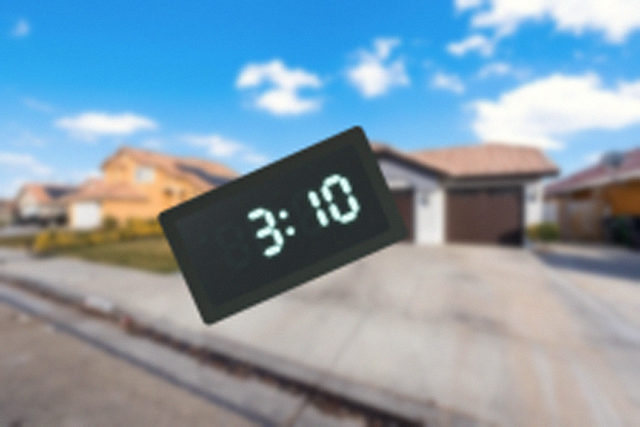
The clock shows 3 h 10 min
